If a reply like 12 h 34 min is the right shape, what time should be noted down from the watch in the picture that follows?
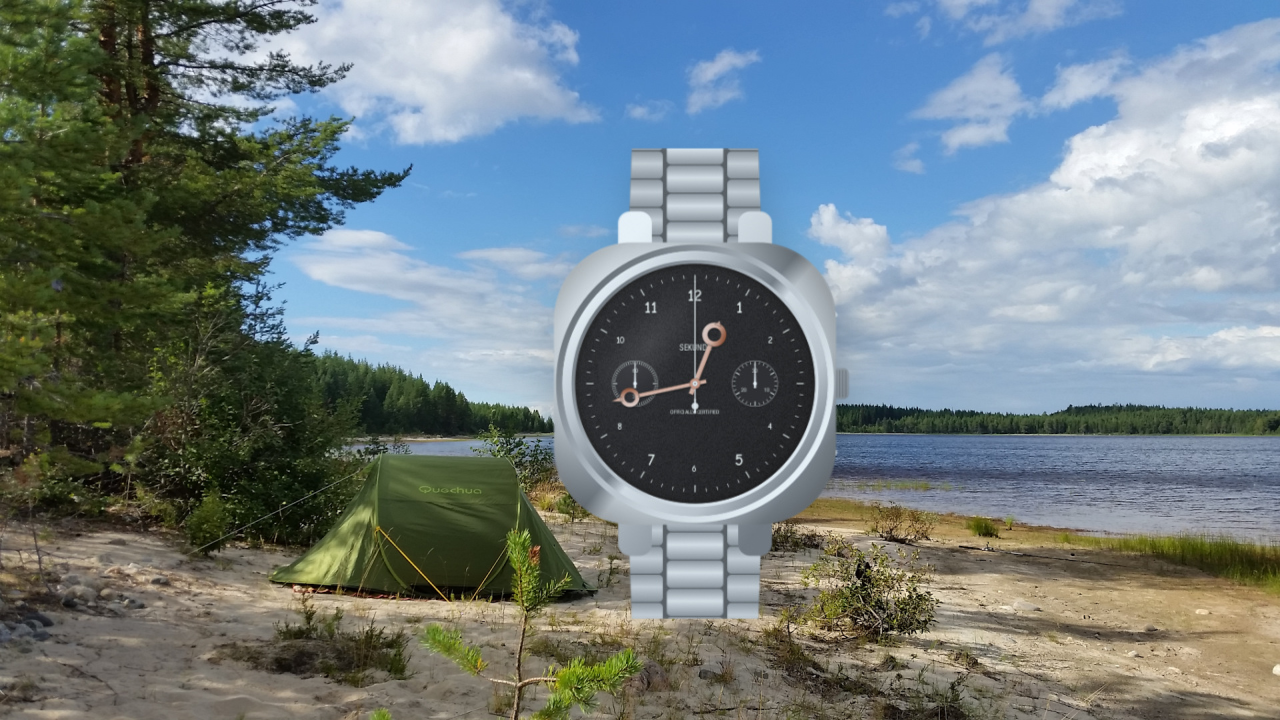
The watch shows 12 h 43 min
